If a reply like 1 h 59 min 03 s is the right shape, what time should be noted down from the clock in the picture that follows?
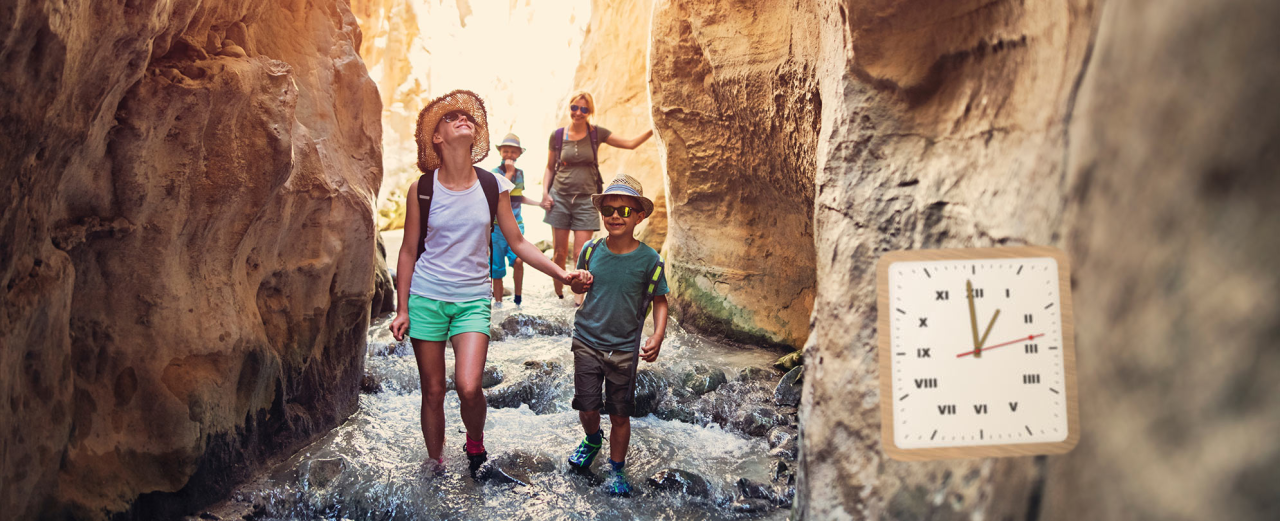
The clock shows 12 h 59 min 13 s
